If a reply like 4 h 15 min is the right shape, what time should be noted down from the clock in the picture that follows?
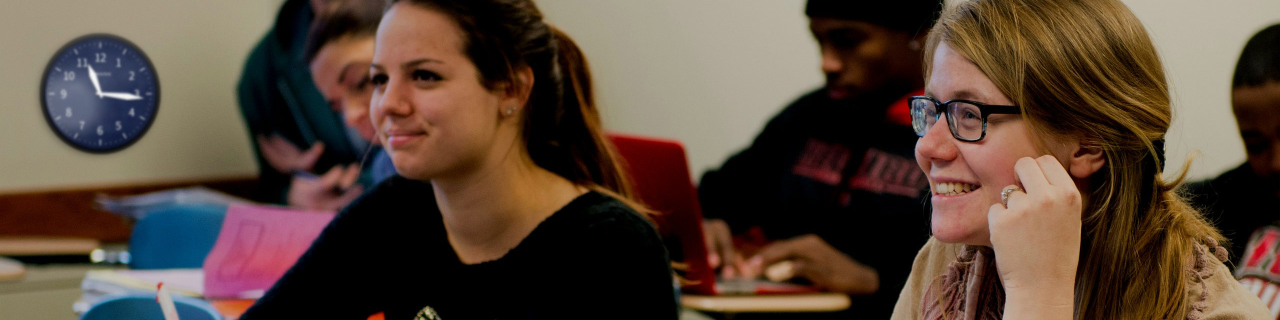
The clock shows 11 h 16 min
